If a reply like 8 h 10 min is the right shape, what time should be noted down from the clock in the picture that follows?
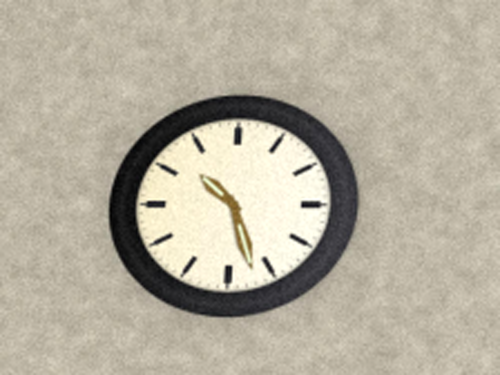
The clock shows 10 h 27 min
